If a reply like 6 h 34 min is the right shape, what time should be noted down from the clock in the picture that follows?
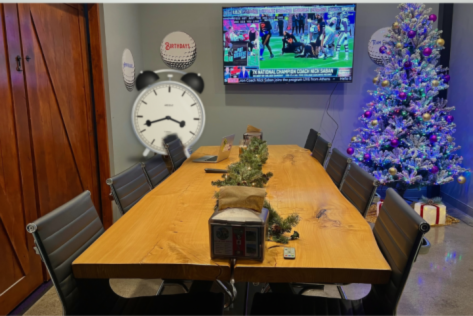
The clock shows 3 h 42 min
